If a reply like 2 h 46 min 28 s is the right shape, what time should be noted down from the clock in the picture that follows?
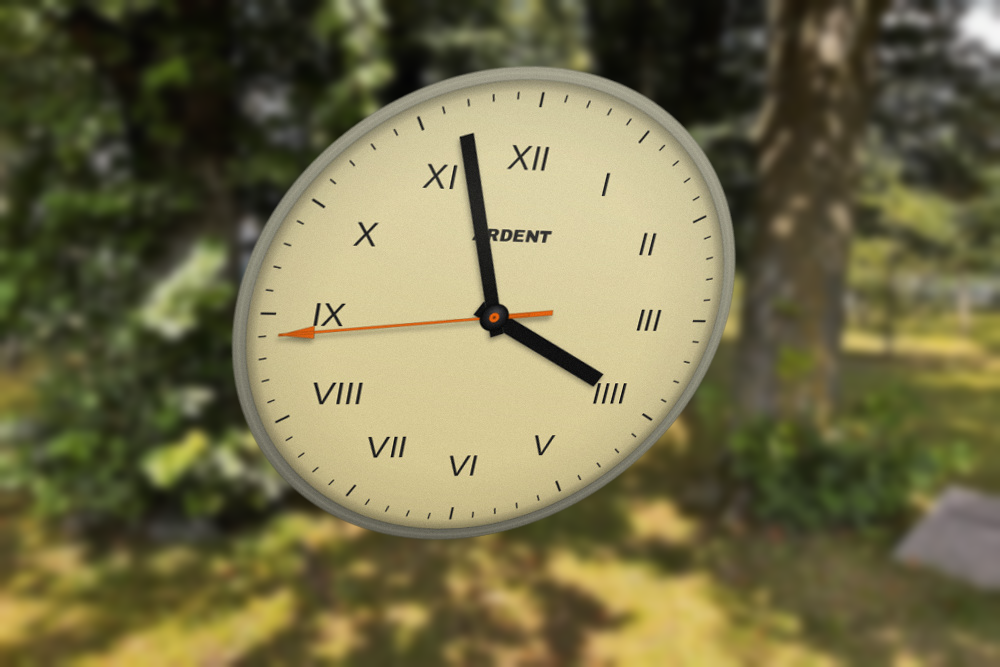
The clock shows 3 h 56 min 44 s
